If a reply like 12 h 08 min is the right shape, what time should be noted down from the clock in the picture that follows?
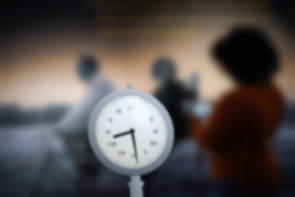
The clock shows 8 h 29 min
